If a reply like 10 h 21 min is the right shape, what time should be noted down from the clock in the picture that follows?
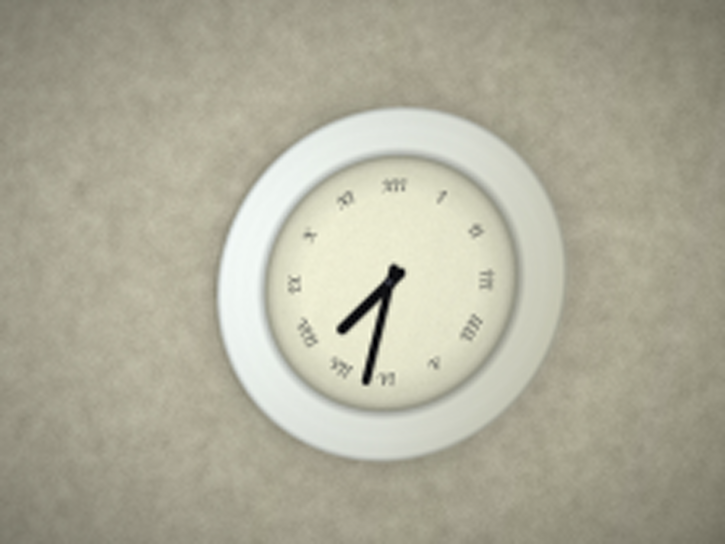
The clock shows 7 h 32 min
